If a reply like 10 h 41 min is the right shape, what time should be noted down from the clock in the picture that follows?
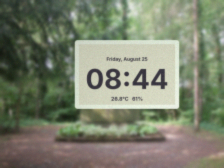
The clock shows 8 h 44 min
